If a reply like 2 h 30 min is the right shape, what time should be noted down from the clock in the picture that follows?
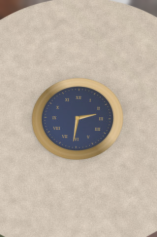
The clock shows 2 h 31 min
